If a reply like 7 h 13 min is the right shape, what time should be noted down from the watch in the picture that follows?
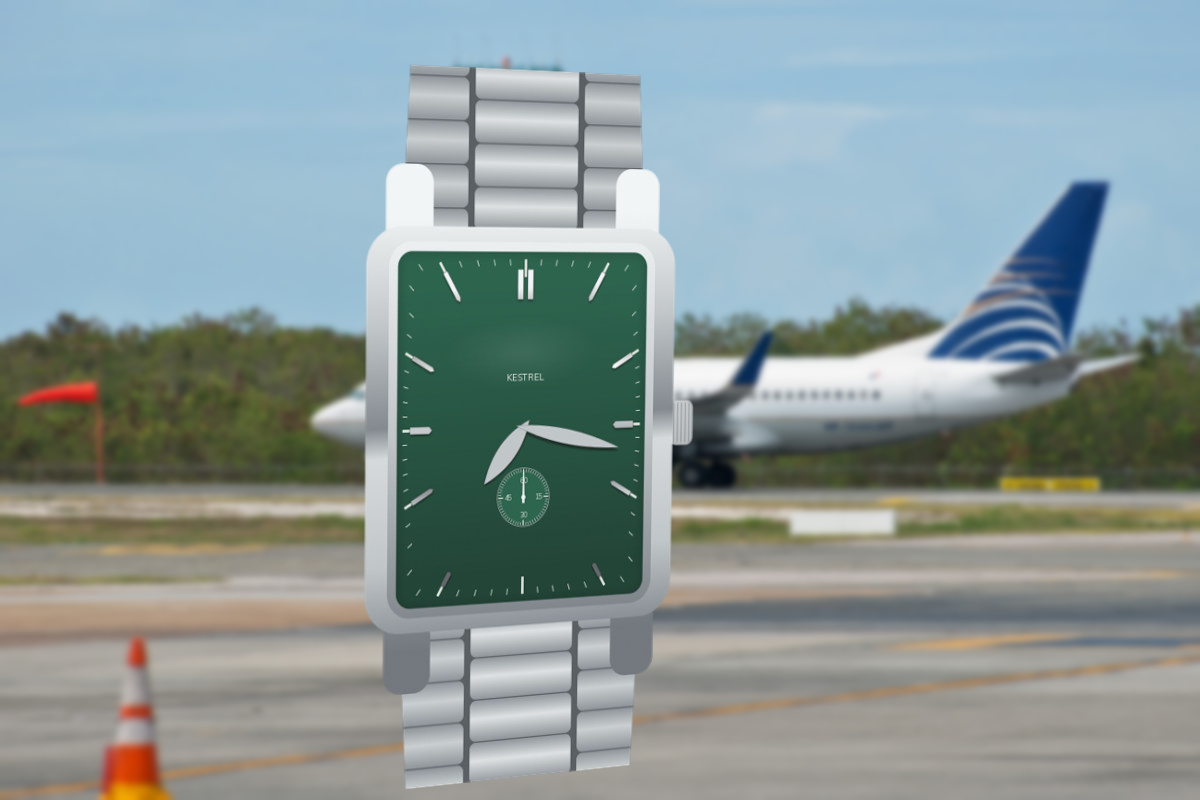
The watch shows 7 h 17 min
